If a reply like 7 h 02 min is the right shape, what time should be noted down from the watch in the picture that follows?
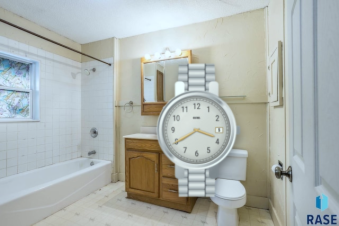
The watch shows 3 h 40 min
